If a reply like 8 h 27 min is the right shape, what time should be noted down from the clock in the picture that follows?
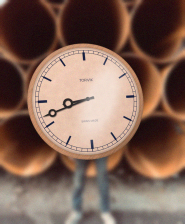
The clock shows 8 h 42 min
